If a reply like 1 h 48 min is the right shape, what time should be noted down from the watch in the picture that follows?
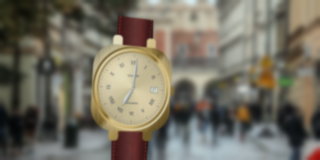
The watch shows 7 h 01 min
